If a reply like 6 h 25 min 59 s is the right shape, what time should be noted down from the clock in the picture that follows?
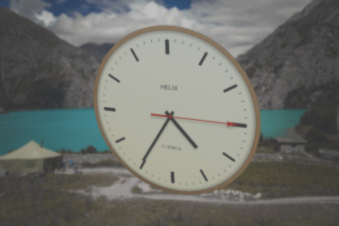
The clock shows 4 h 35 min 15 s
